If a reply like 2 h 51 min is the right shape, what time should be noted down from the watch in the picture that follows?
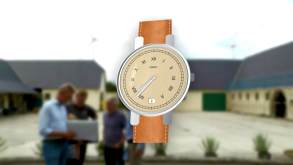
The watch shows 7 h 37 min
